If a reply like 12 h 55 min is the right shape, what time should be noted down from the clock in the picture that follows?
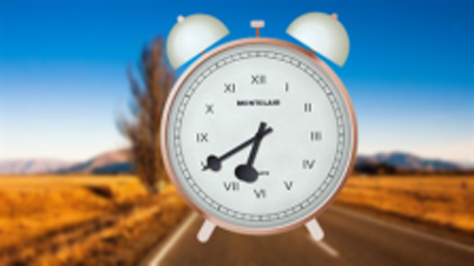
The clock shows 6 h 40 min
